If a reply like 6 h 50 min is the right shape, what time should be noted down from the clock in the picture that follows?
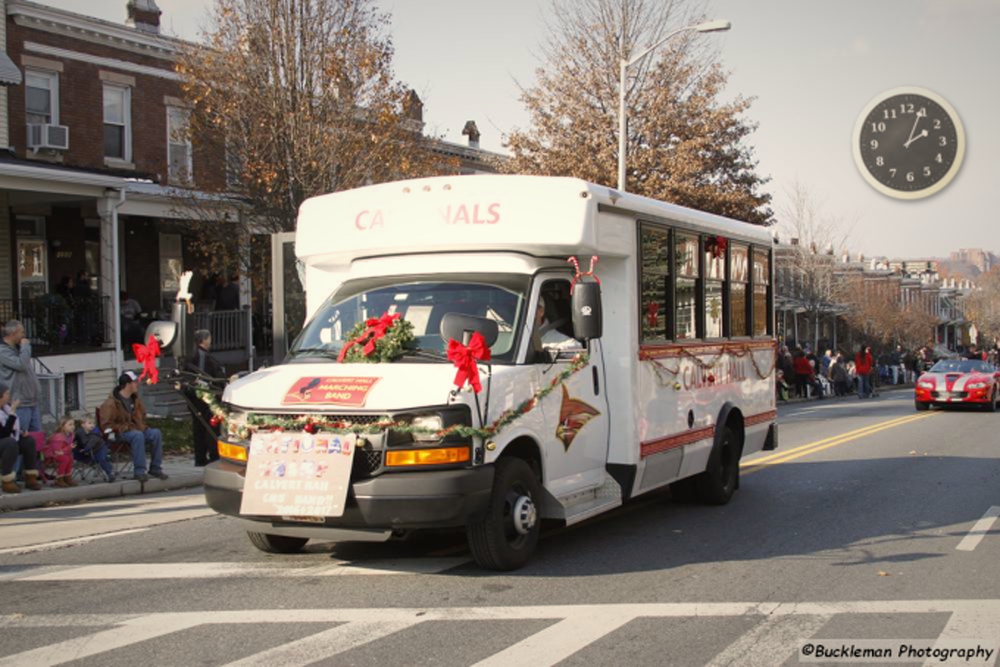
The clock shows 2 h 04 min
